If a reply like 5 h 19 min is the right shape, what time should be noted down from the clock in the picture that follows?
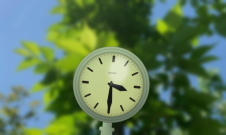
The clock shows 3 h 30 min
